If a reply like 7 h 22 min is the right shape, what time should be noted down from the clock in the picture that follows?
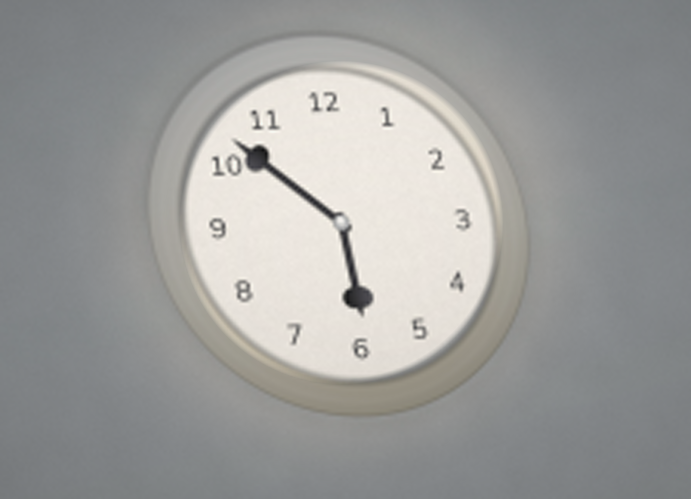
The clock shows 5 h 52 min
